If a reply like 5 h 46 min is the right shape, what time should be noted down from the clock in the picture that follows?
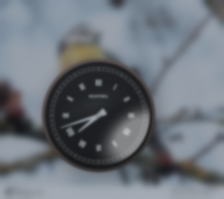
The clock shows 7 h 42 min
